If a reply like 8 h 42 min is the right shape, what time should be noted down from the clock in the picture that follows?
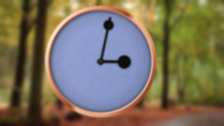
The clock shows 3 h 02 min
